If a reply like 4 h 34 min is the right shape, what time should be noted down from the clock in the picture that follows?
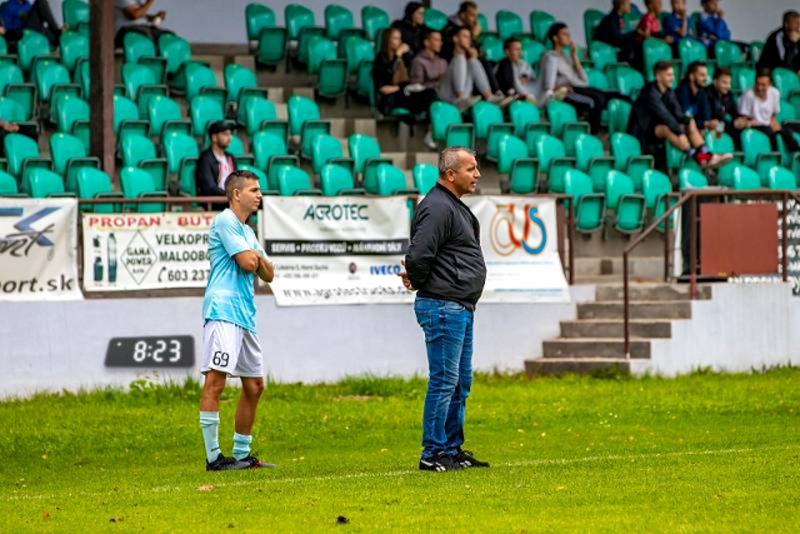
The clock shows 8 h 23 min
